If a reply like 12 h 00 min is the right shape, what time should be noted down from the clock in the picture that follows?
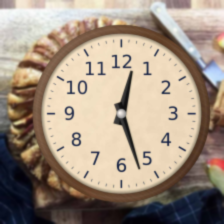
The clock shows 12 h 27 min
